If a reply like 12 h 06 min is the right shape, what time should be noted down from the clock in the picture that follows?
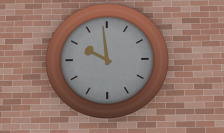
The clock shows 9 h 59 min
